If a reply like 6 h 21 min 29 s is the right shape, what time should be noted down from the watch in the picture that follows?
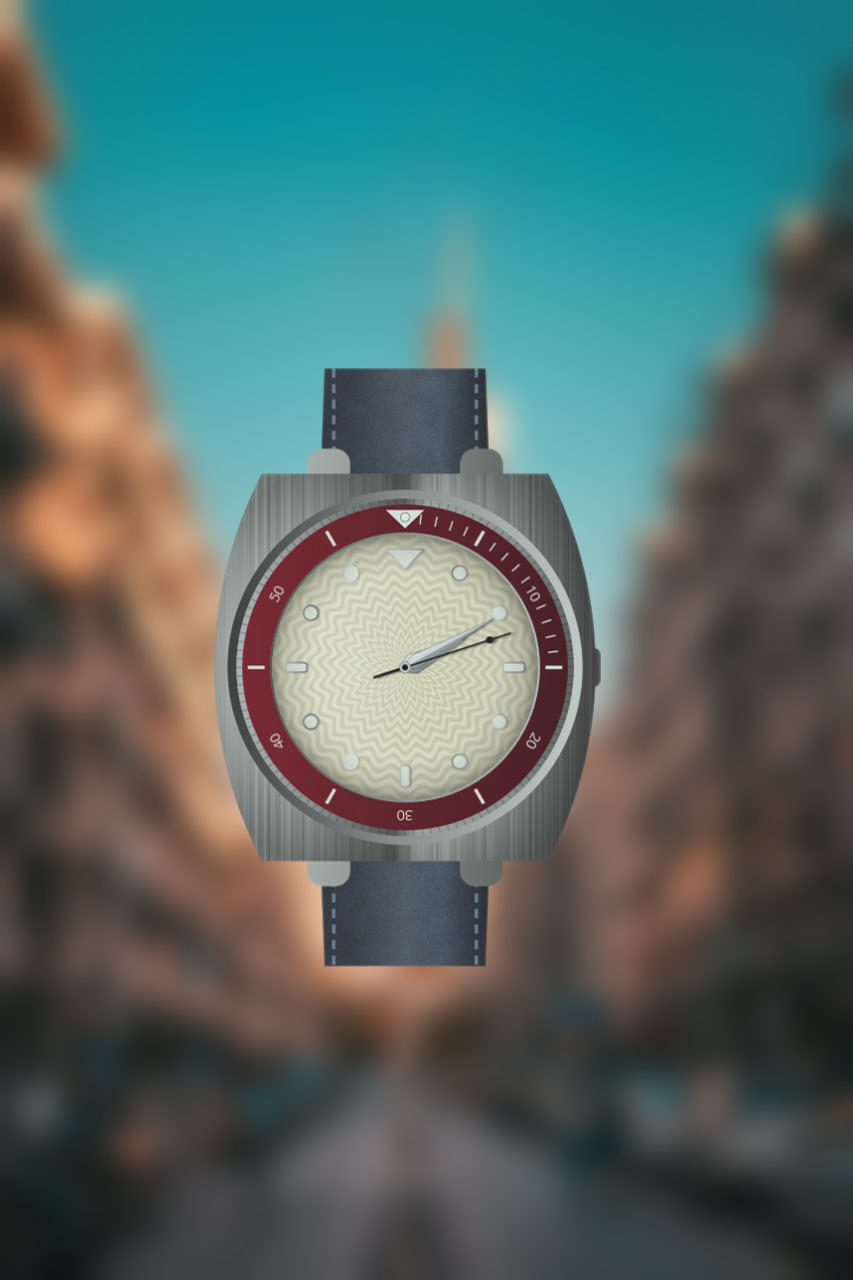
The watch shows 2 h 10 min 12 s
